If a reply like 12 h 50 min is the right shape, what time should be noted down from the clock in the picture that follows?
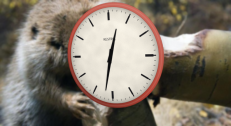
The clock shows 12 h 32 min
